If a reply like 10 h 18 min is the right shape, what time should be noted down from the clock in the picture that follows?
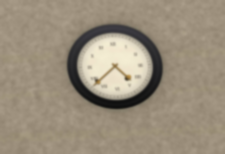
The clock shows 4 h 38 min
